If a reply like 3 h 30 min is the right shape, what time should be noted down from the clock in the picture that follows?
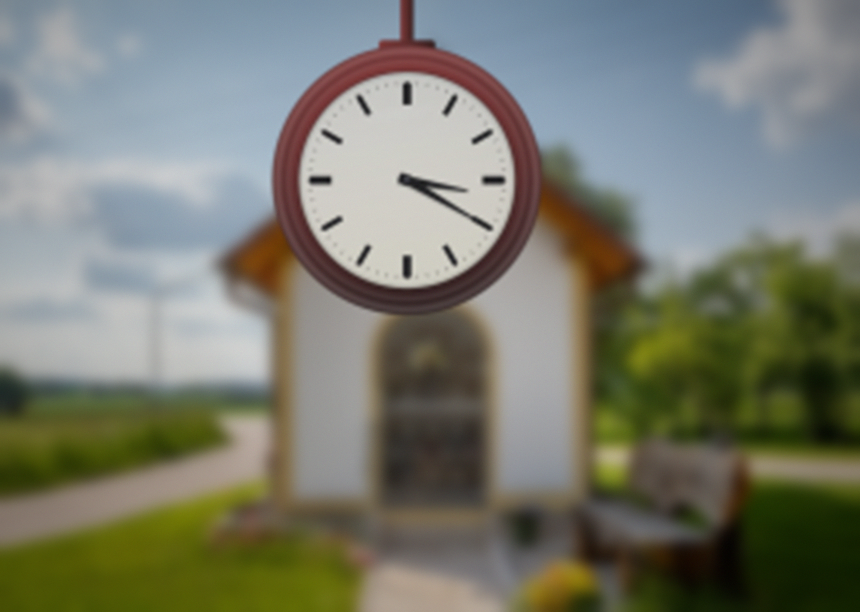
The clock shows 3 h 20 min
